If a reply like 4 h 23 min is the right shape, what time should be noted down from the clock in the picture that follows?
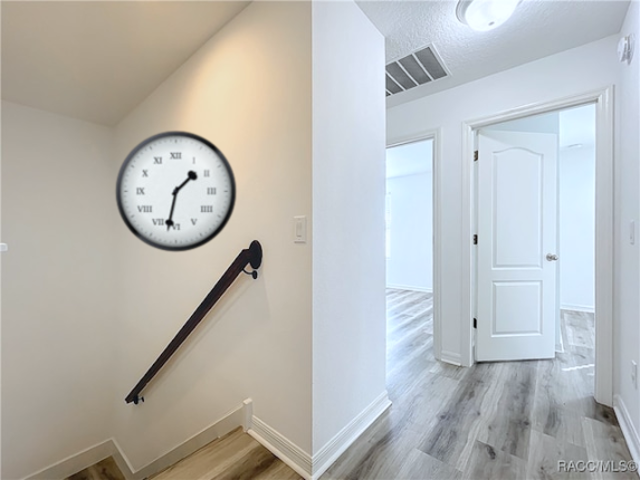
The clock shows 1 h 32 min
